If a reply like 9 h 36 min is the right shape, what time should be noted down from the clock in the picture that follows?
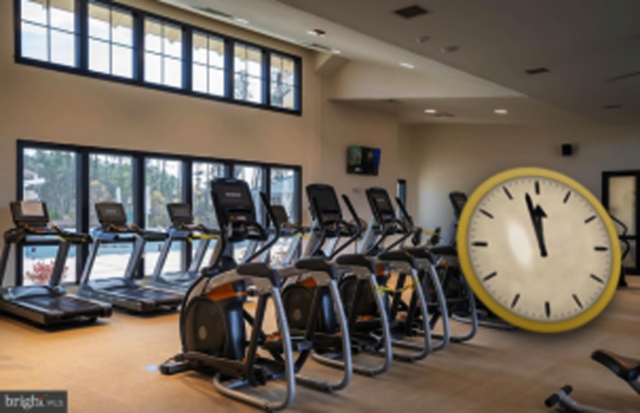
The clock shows 11 h 58 min
